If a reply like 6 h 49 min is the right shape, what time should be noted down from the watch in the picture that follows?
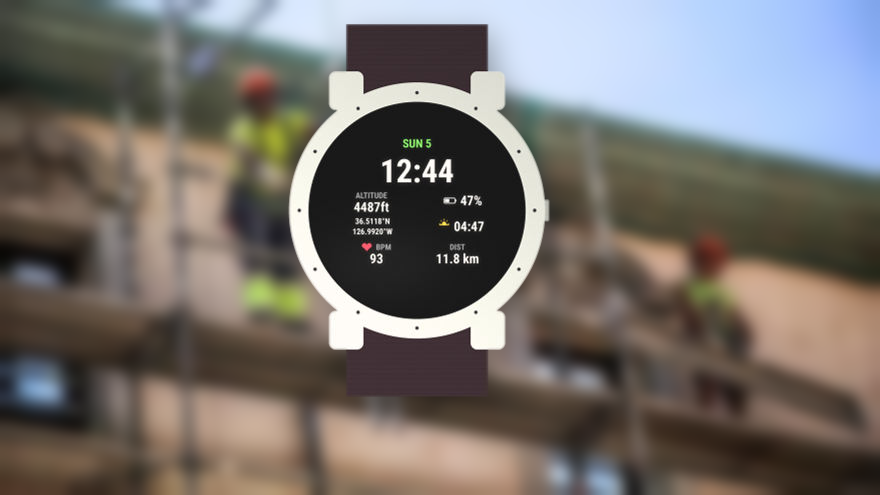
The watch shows 12 h 44 min
